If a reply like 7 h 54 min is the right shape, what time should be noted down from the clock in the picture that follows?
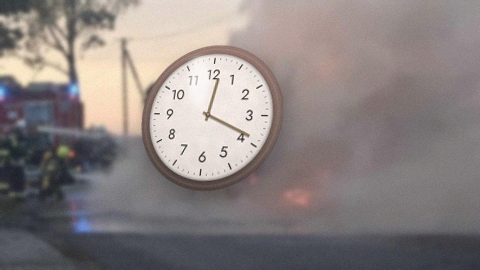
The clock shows 12 h 19 min
